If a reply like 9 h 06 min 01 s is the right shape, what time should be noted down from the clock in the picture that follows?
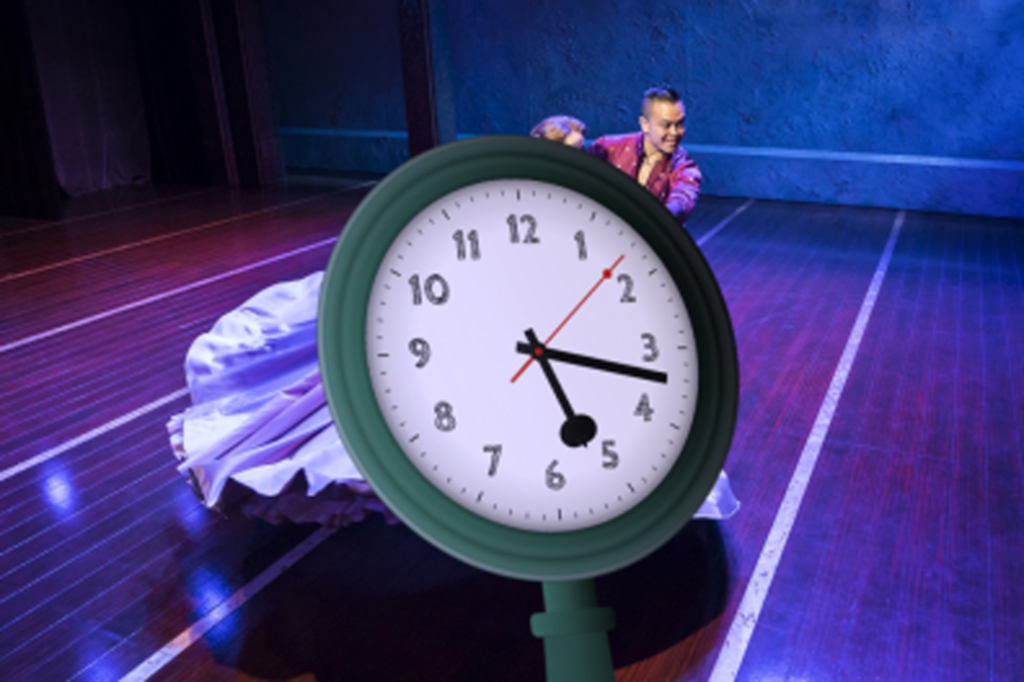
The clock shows 5 h 17 min 08 s
